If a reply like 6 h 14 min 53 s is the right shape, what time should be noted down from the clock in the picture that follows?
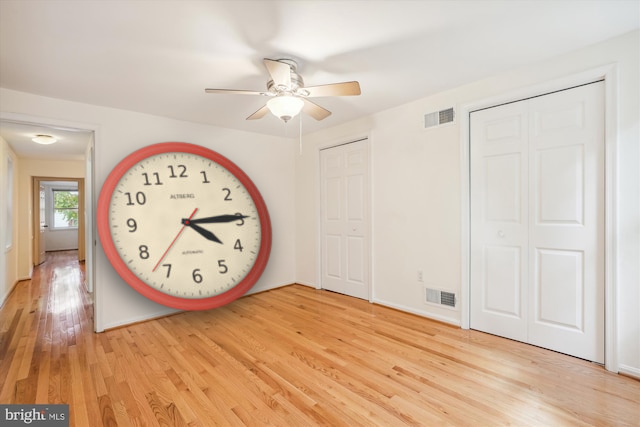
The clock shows 4 h 14 min 37 s
